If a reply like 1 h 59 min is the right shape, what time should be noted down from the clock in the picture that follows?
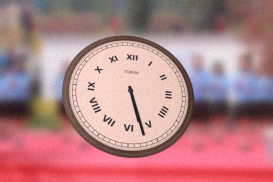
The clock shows 5 h 27 min
